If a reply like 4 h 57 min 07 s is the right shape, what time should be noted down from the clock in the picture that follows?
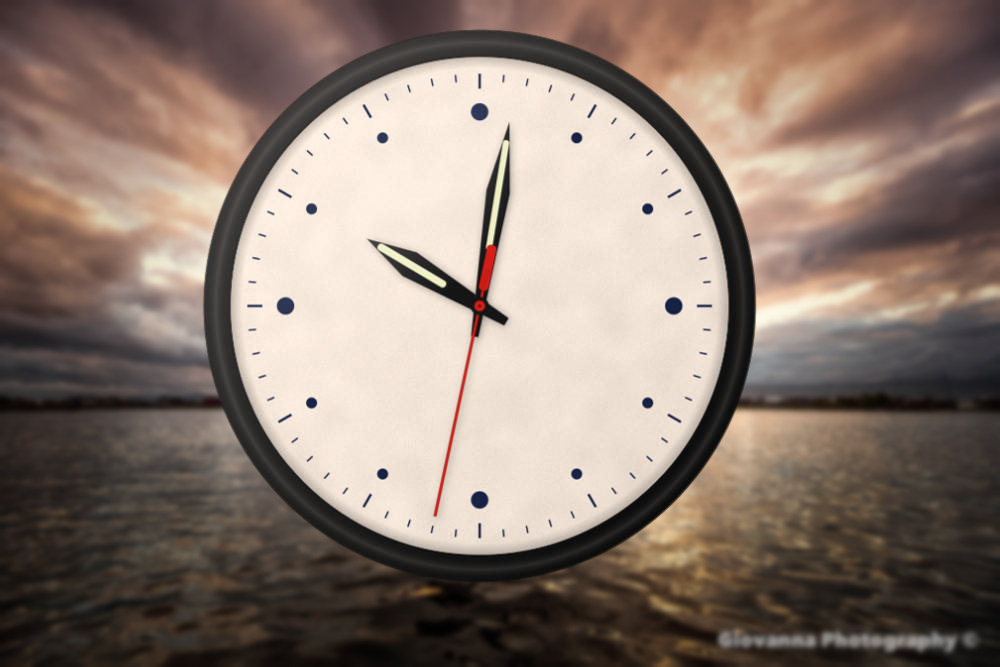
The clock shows 10 h 01 min 32 s
